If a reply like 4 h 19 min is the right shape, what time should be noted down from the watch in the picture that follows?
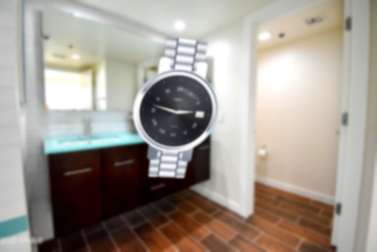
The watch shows 2 h 47 min
